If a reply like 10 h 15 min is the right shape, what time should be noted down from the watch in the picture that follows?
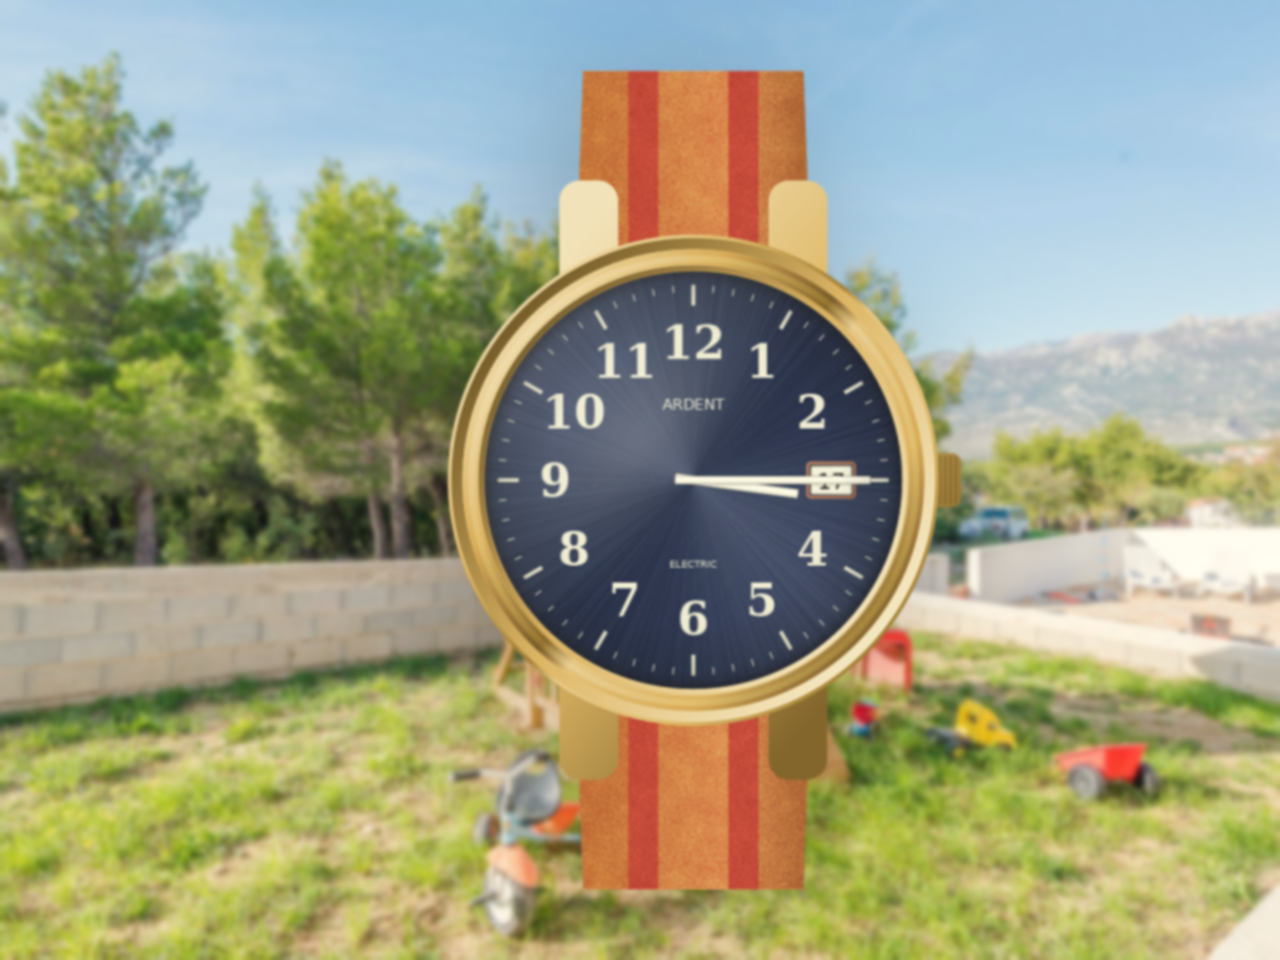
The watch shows 3 h 15 min
